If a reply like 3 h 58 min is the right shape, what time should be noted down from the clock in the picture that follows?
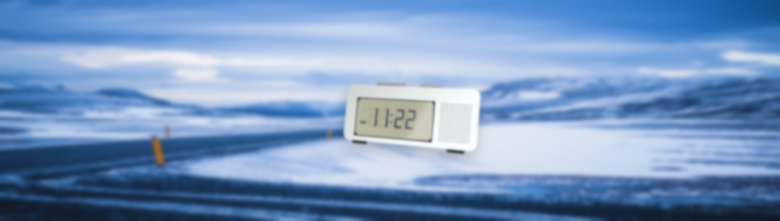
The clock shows 11 h 22 min
